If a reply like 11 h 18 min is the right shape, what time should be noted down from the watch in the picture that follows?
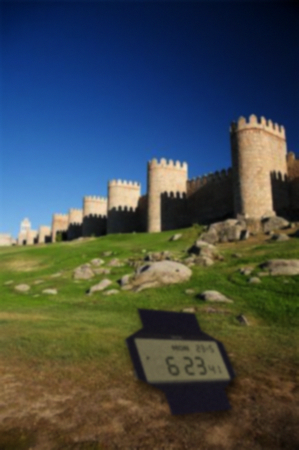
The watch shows 6 h 23 min
